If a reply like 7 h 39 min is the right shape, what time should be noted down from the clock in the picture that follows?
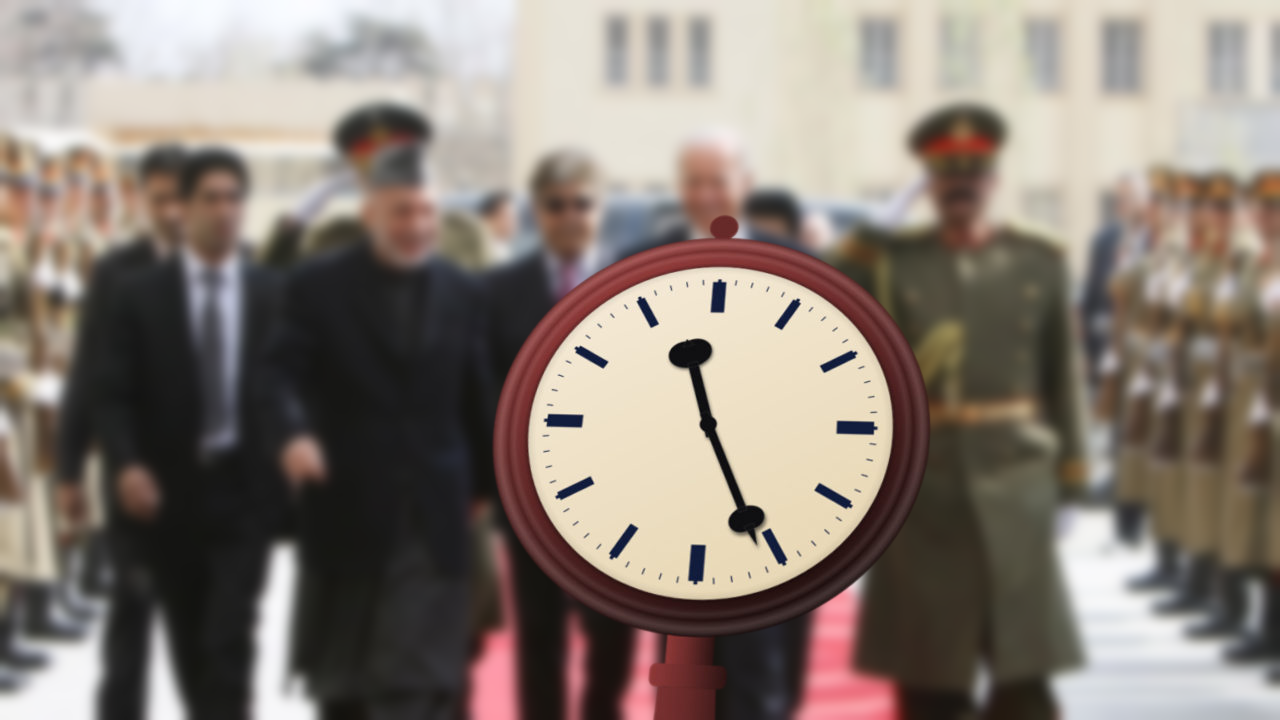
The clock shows 11 h 26 min
